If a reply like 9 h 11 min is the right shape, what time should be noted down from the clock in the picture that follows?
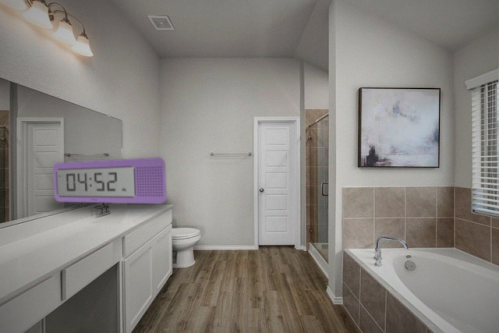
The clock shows 4 h 52 min
